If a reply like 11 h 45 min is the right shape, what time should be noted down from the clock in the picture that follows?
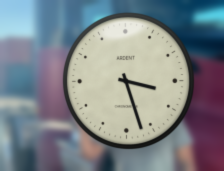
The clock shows 3 h 27 min
